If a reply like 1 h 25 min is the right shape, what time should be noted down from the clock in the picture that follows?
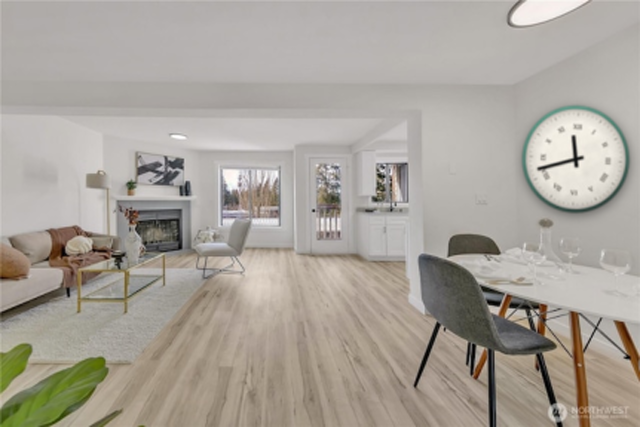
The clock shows 11 h 42 min
